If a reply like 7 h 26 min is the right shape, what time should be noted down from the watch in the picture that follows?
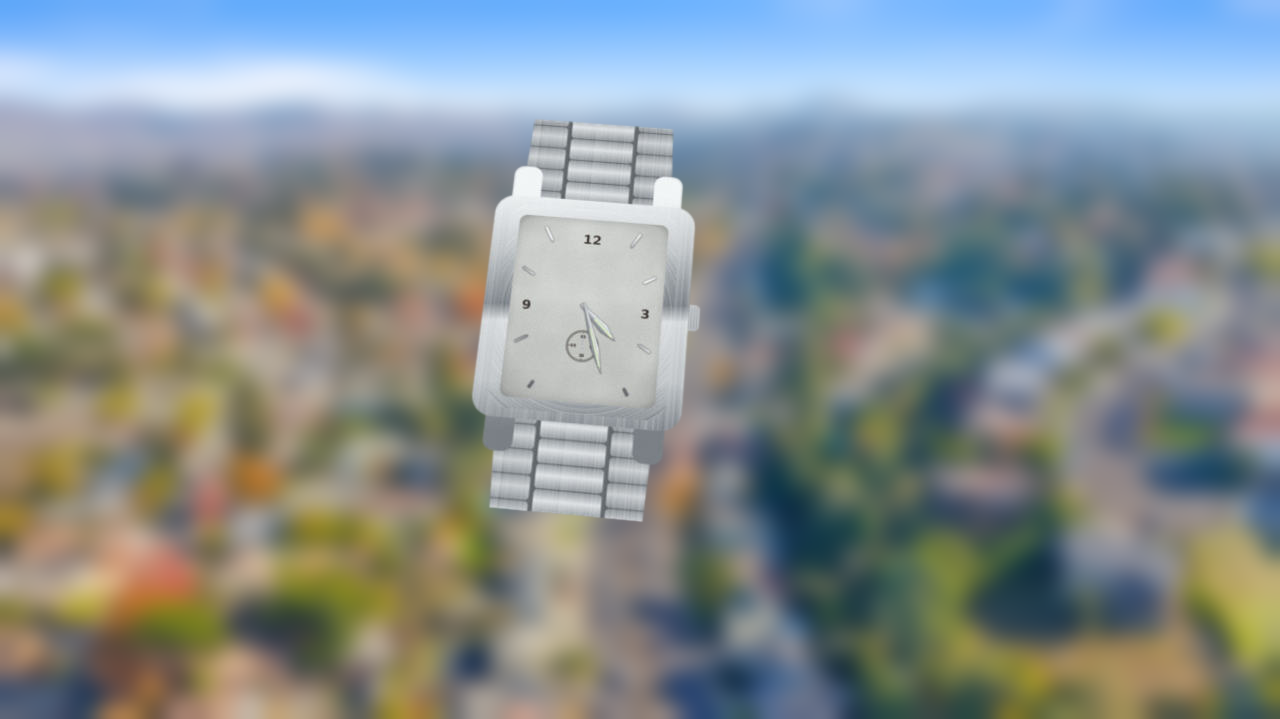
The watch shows 4 h 27 min
